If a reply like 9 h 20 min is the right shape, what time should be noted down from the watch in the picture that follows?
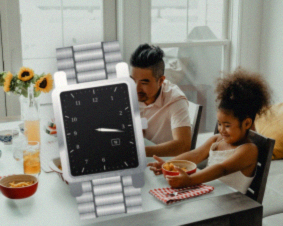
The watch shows 3 h 17 min
